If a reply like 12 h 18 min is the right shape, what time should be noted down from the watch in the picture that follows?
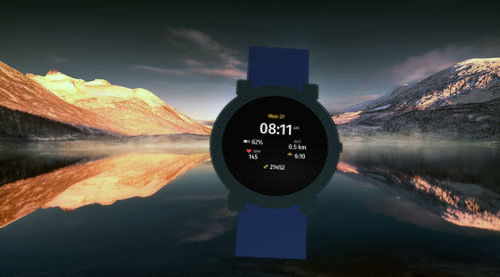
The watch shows 8 h 11 min
